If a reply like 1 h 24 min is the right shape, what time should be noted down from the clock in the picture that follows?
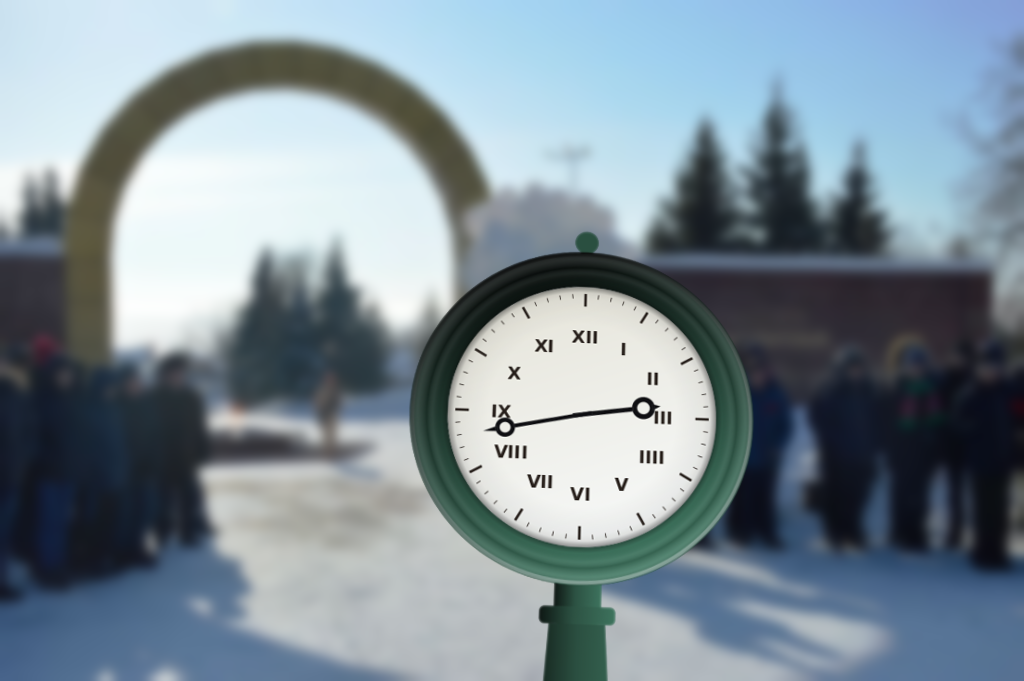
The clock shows 2 h 43 min
